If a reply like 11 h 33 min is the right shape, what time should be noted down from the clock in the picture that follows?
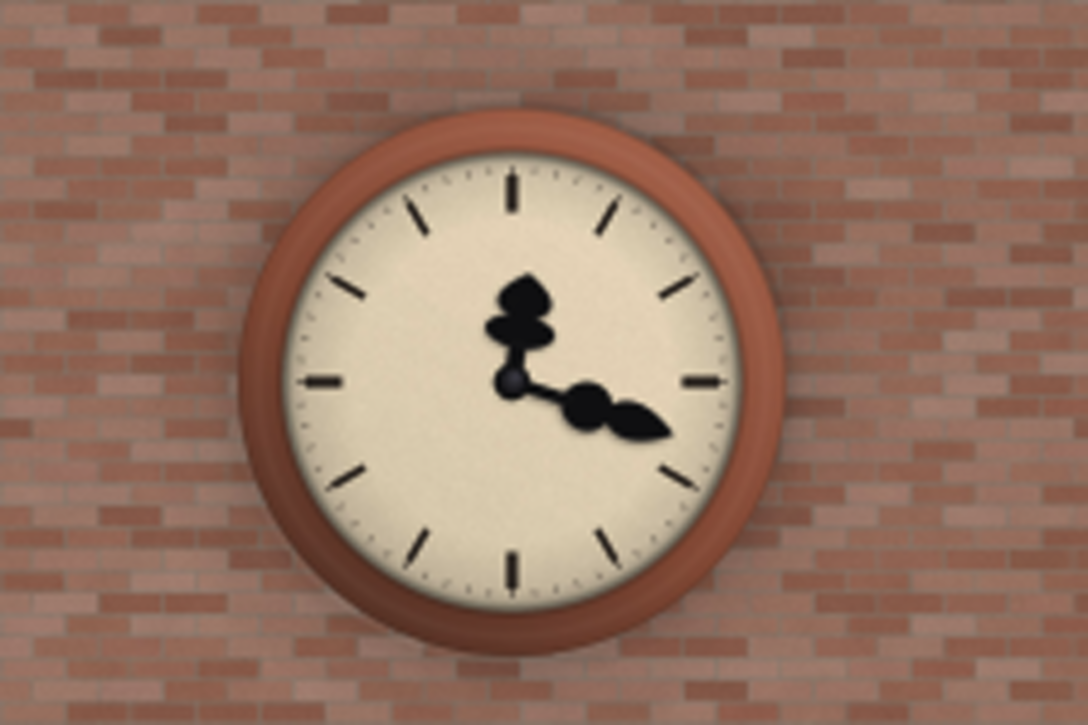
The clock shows 12 h 18 min
